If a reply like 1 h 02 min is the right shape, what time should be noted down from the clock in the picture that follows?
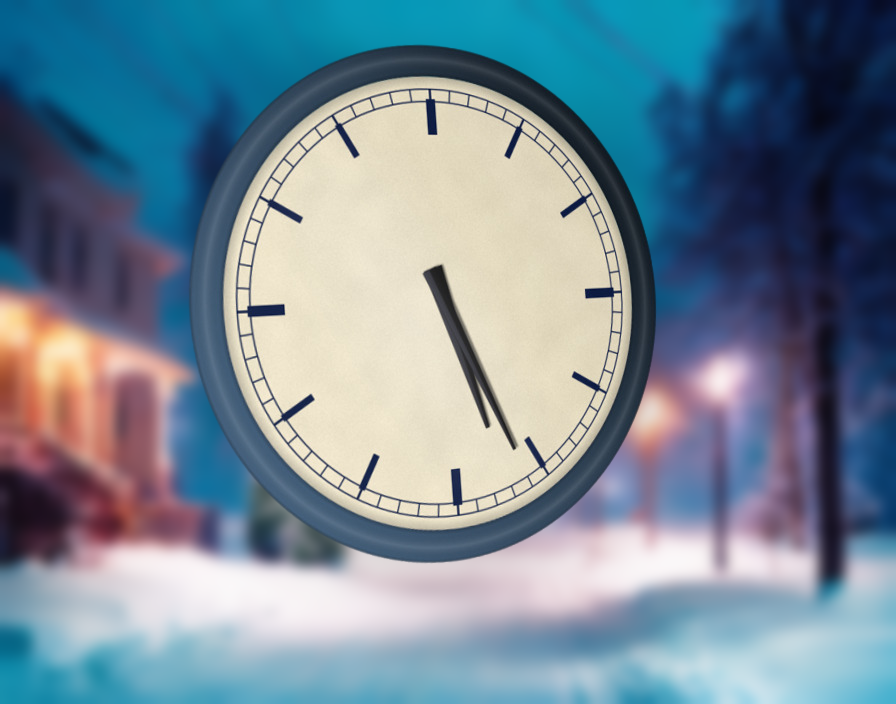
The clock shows 5 h 26 min
